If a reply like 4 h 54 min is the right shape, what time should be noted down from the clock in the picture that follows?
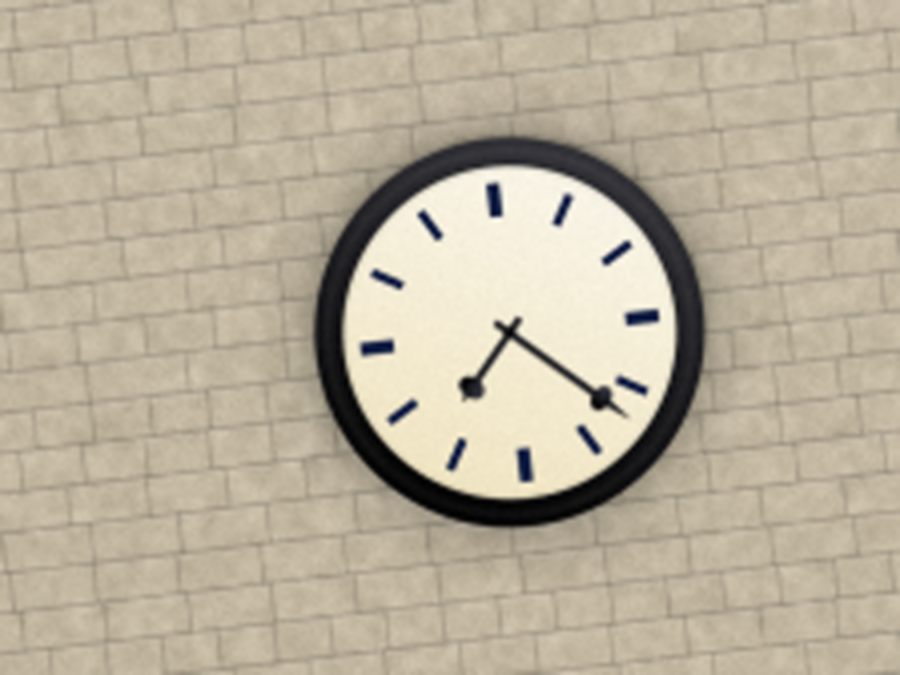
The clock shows 7 h 22 min
